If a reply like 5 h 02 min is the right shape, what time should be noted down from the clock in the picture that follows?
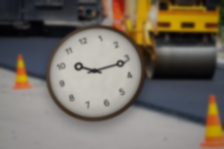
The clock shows 10 h 16 min
